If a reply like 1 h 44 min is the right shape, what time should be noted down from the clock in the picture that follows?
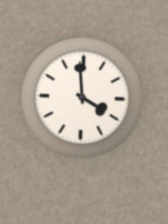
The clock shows 3 h 59 min
